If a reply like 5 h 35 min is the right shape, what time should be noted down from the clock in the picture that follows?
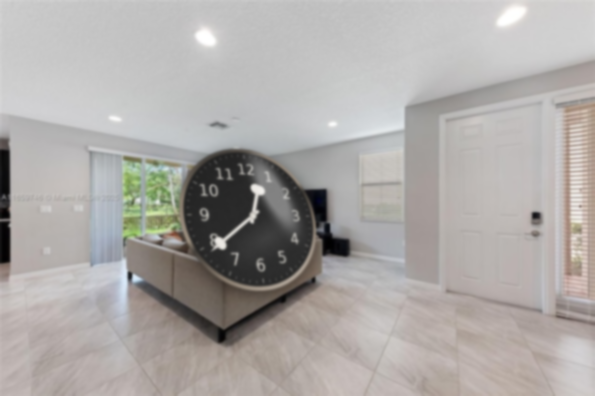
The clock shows 12 h 39 min
